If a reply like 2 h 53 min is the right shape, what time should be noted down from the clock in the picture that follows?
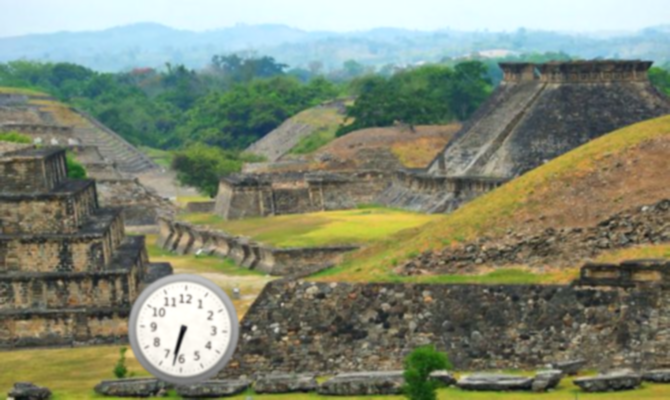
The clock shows 6 h 32 min
